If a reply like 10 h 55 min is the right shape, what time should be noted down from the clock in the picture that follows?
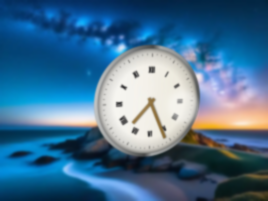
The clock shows 7 h 26 min
